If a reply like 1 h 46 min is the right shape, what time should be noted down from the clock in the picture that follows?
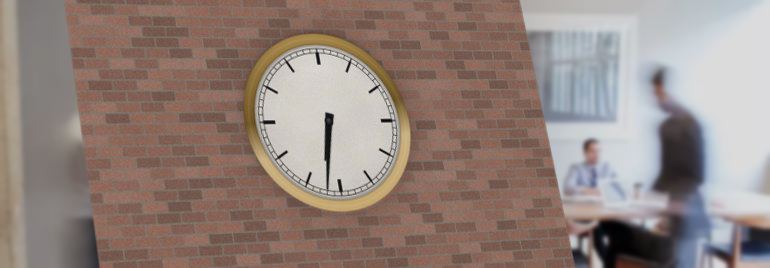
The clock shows 6 h 32 min
